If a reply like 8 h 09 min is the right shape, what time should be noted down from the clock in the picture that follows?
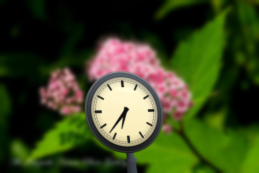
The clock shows 6 h 37 min
